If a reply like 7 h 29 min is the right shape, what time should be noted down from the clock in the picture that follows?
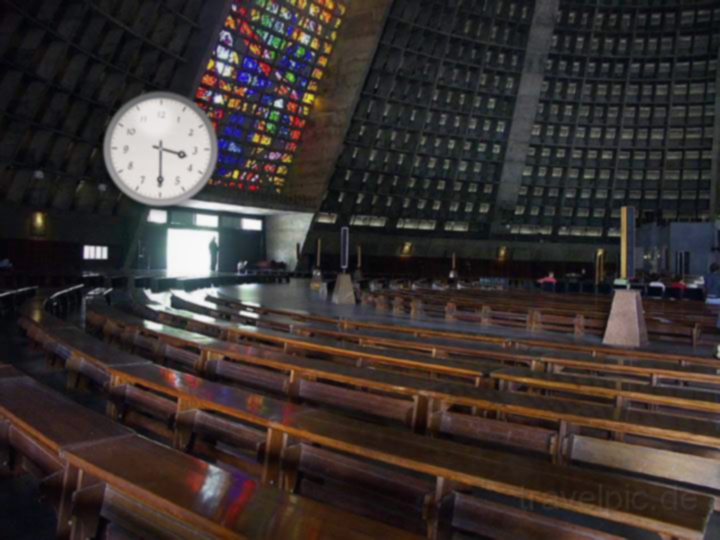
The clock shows 3 h 30 min
